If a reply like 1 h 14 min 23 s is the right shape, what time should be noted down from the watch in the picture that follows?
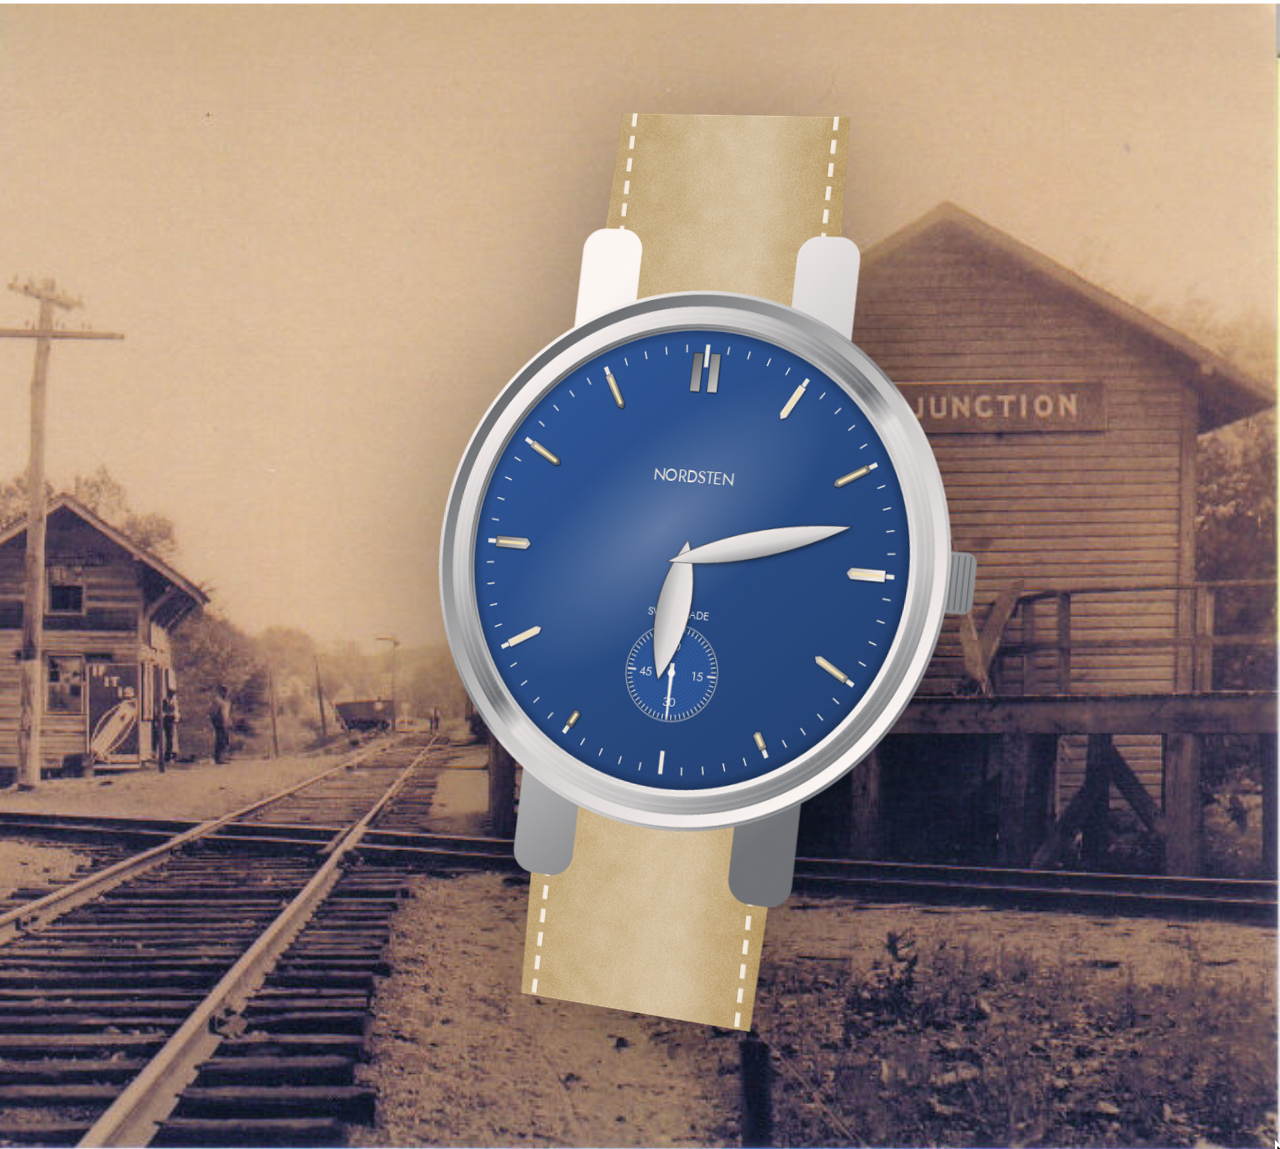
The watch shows 6 h 12 min 30 s
